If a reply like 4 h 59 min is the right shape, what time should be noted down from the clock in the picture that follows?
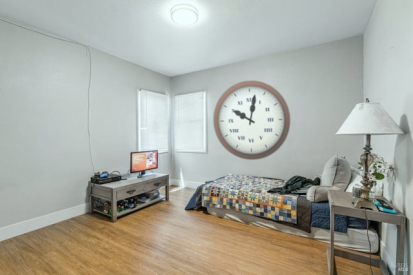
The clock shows 10 h 02 min
